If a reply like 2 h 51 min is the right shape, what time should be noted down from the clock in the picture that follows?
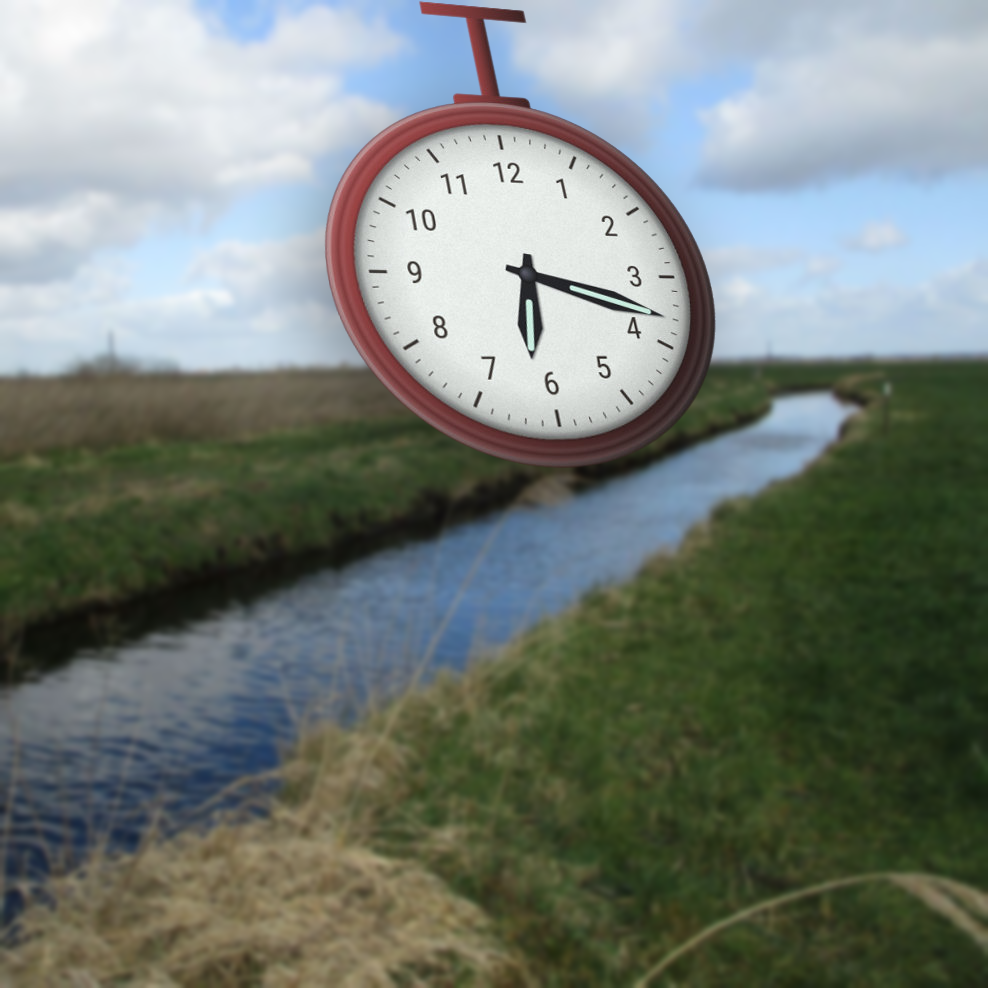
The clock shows 6 h 18 min
